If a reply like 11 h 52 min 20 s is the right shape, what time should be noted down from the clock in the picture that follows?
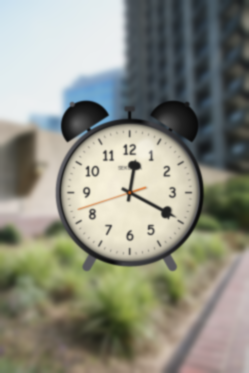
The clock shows 12 h 19 min 42 s
